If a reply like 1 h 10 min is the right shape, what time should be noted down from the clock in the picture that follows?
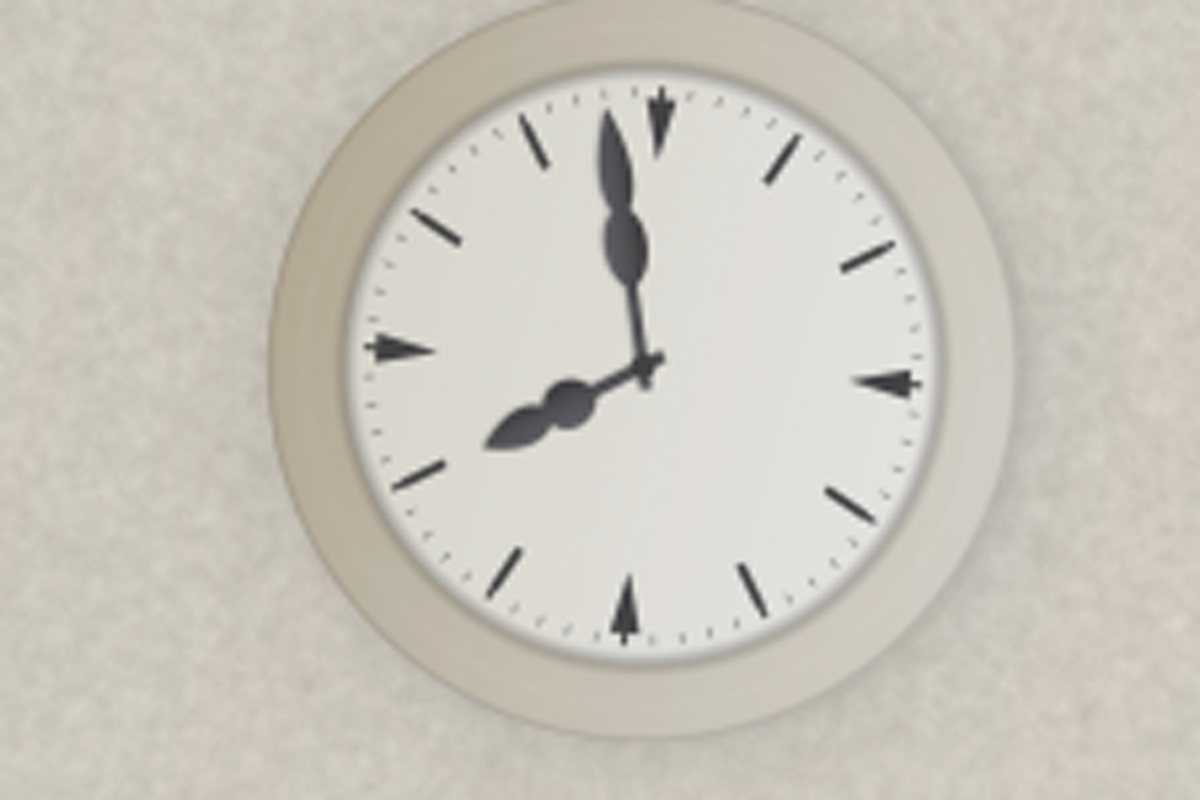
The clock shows 7 h 58 min
